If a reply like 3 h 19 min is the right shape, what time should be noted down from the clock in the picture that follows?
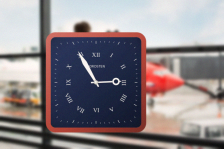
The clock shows 2 h 55 min
